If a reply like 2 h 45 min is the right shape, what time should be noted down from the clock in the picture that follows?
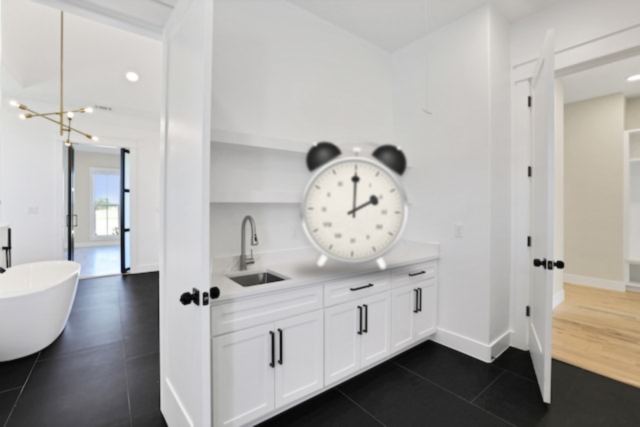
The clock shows 2 h 00 min
